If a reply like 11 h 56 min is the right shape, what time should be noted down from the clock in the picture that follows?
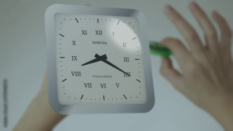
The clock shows 8 h 20 min
